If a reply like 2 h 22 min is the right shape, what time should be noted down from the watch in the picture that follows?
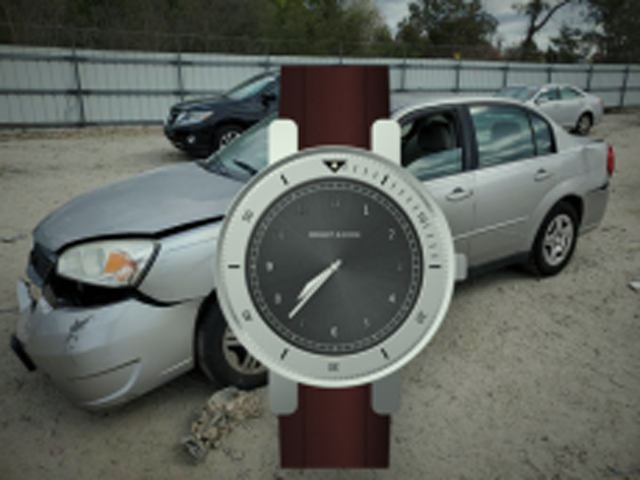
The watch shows 7 h 37 min
